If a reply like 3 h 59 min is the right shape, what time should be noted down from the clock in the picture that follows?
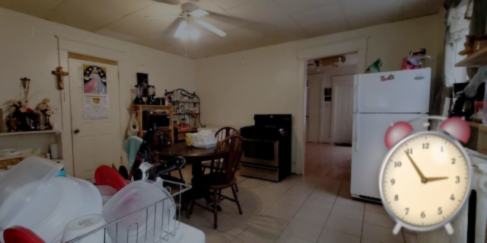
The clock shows 2 h 54 min
